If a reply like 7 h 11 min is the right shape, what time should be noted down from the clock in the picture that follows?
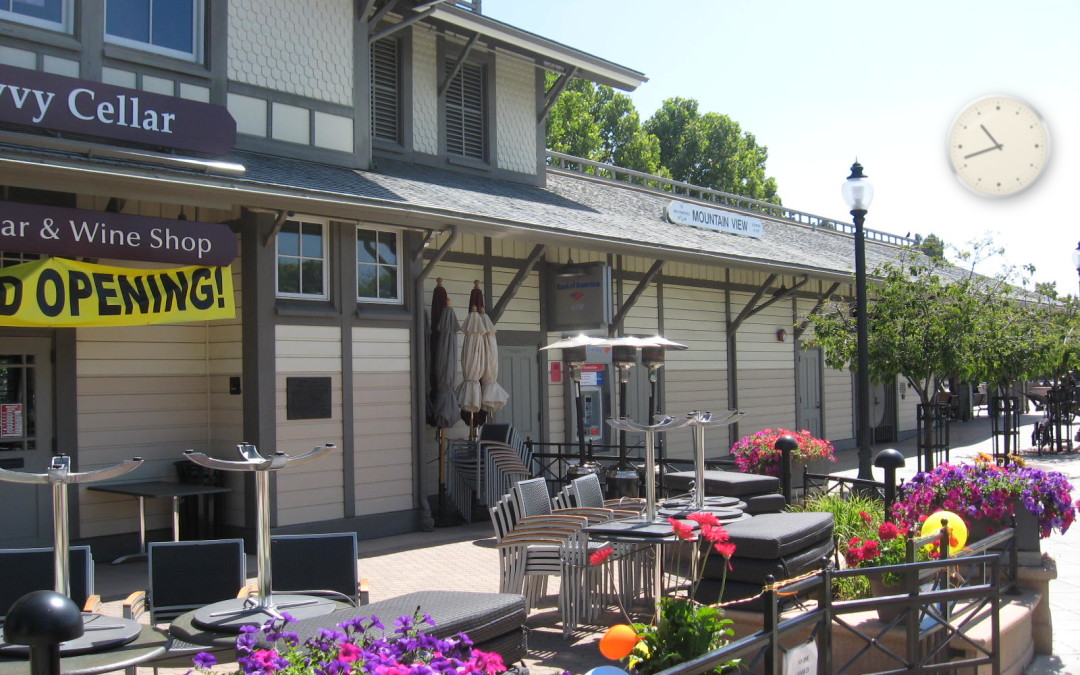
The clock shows 10 h 42 min
